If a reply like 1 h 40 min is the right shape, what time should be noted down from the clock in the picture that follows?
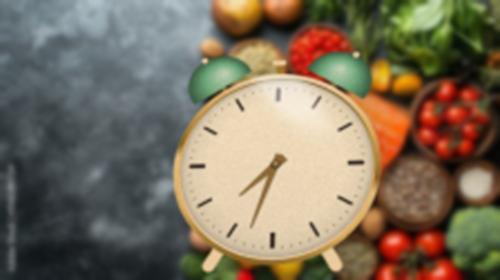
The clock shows 7 h 33 min
